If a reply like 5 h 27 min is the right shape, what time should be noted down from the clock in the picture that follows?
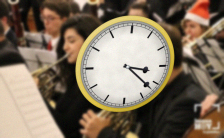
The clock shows 3 h 22 min
